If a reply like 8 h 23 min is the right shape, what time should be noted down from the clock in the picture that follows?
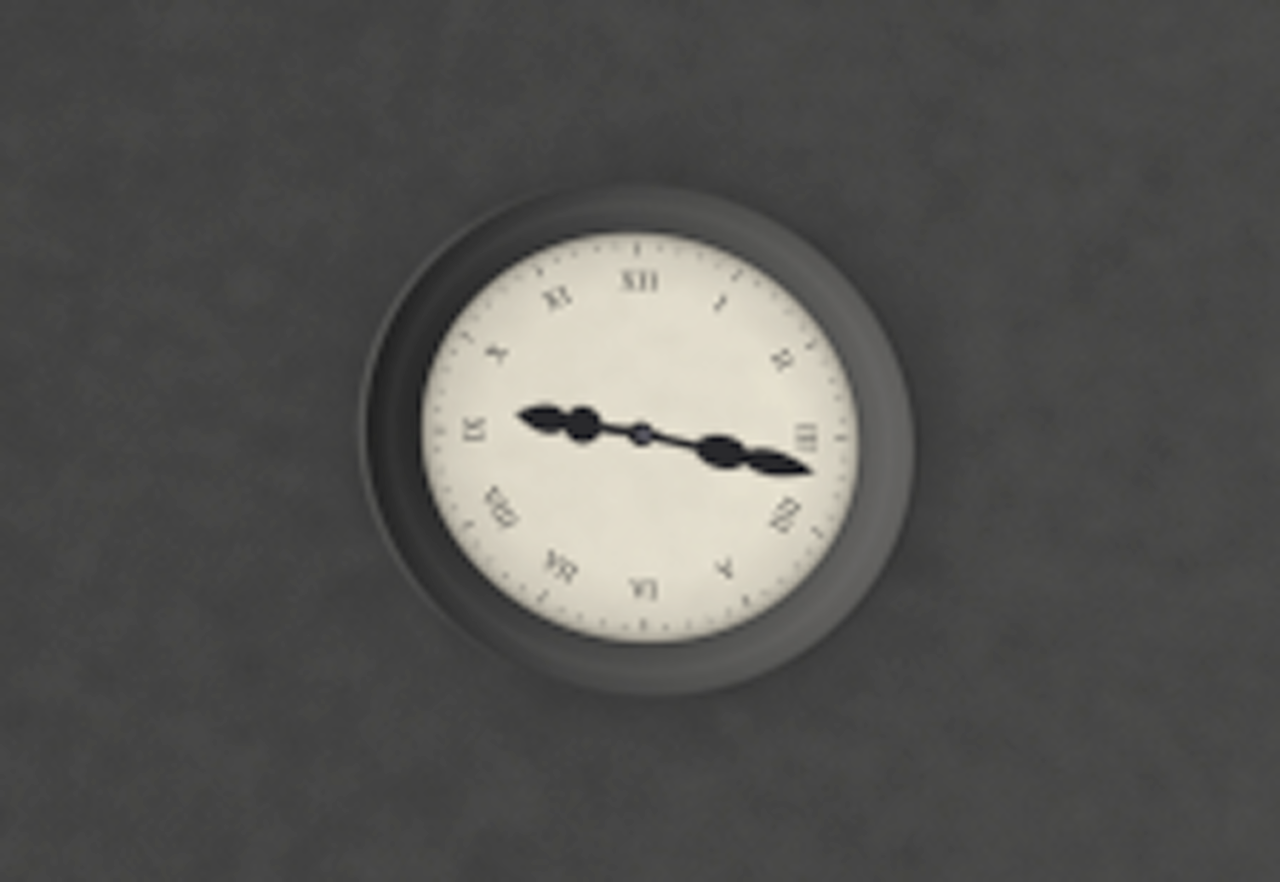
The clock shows 9 h 17 min
